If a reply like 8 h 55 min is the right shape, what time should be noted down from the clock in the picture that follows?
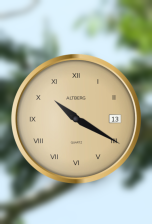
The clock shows 10 h 20 min
